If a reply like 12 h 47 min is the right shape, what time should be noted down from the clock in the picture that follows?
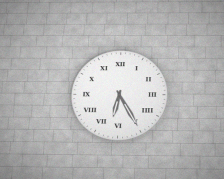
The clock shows 6 h 25 min
